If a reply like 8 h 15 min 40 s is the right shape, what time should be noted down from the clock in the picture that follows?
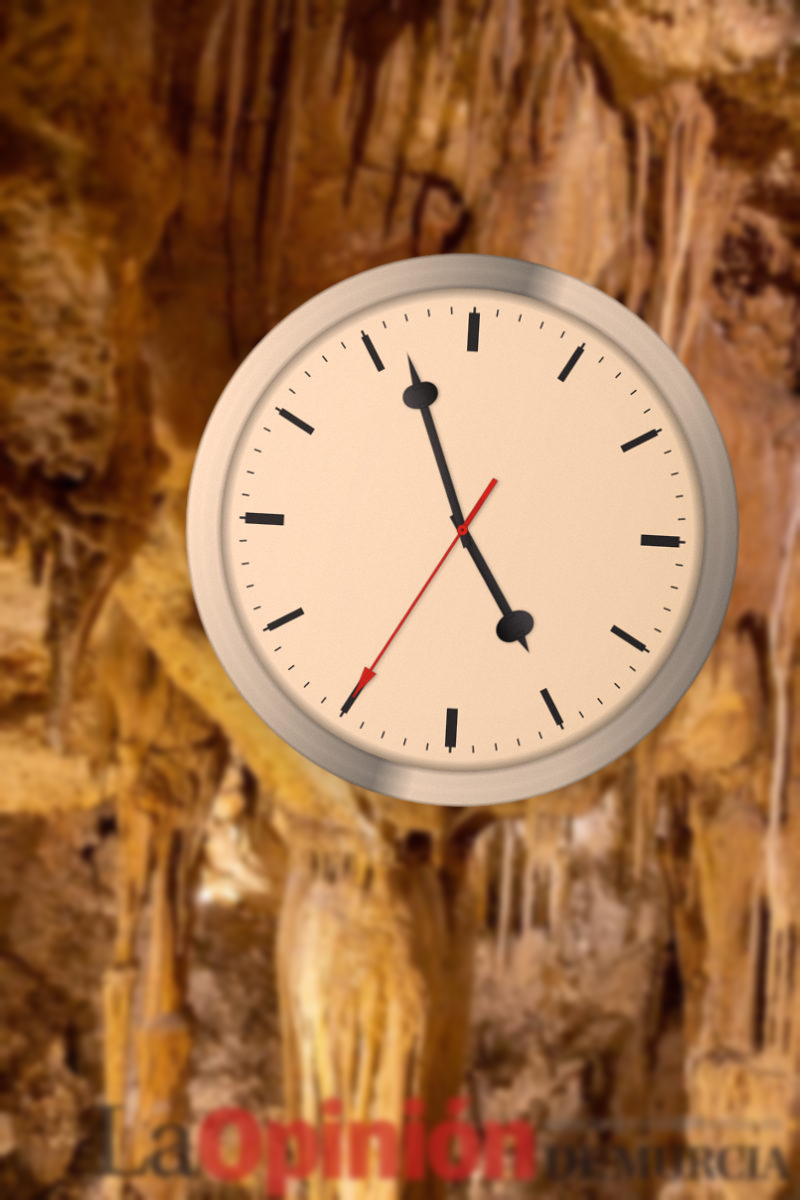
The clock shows 4 h 56 min 35 s
